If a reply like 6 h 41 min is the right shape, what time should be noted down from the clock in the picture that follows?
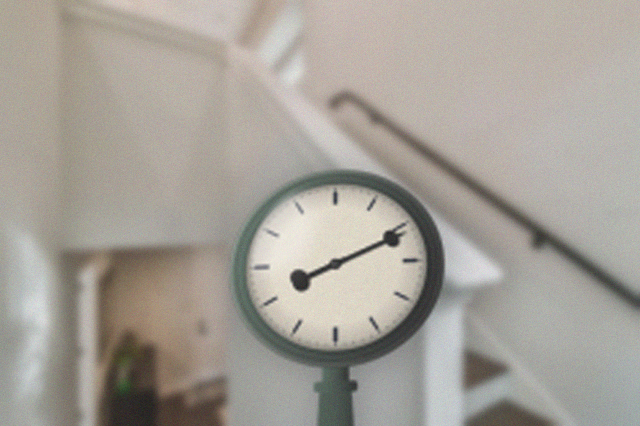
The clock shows 8 h 11 min
